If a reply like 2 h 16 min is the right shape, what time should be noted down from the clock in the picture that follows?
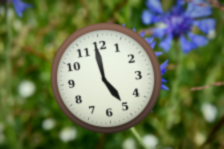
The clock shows 4 h 59 min
